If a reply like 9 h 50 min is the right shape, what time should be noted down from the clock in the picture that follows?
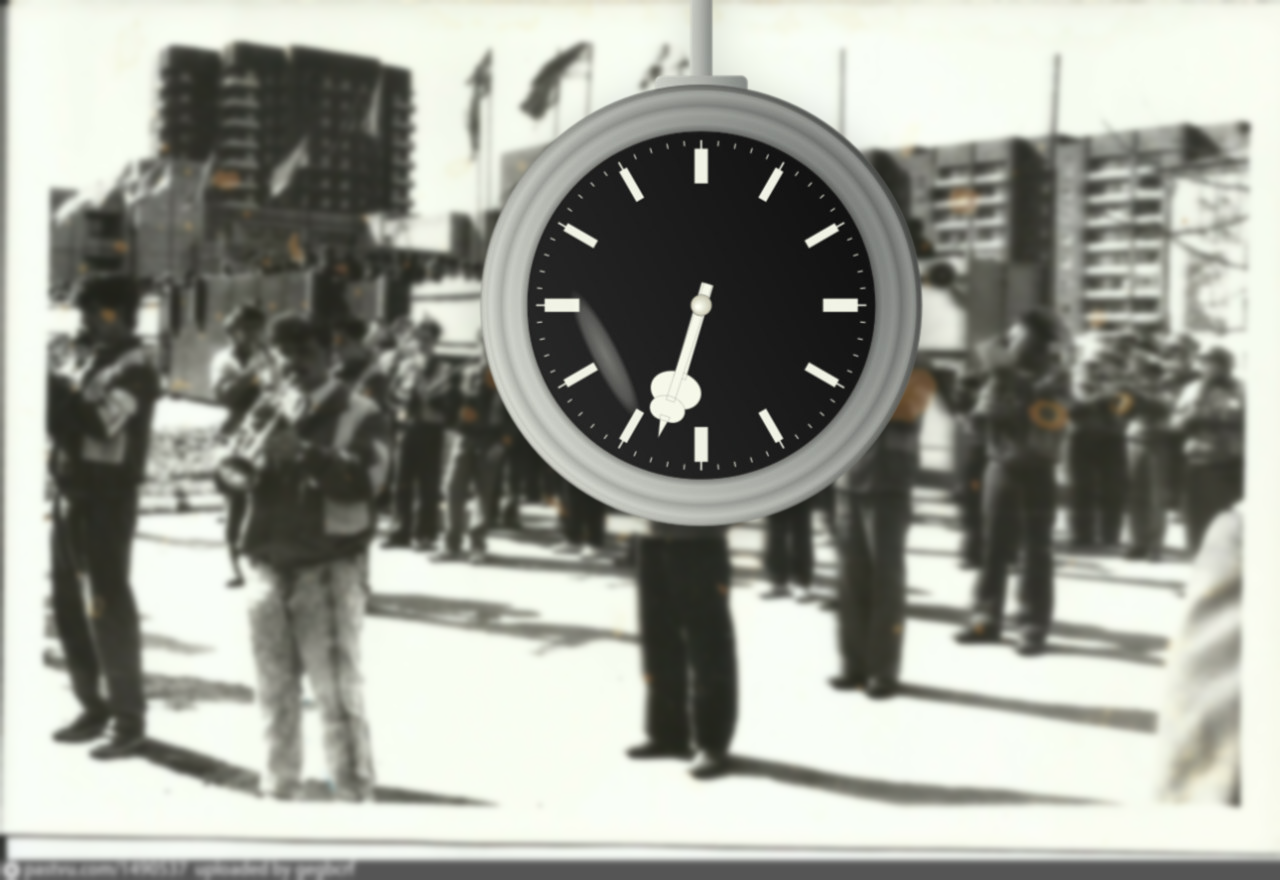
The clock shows 6 h 33 min
